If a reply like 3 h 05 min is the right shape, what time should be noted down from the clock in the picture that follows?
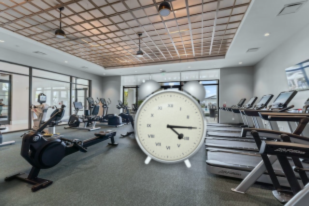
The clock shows 4 h 15 min
